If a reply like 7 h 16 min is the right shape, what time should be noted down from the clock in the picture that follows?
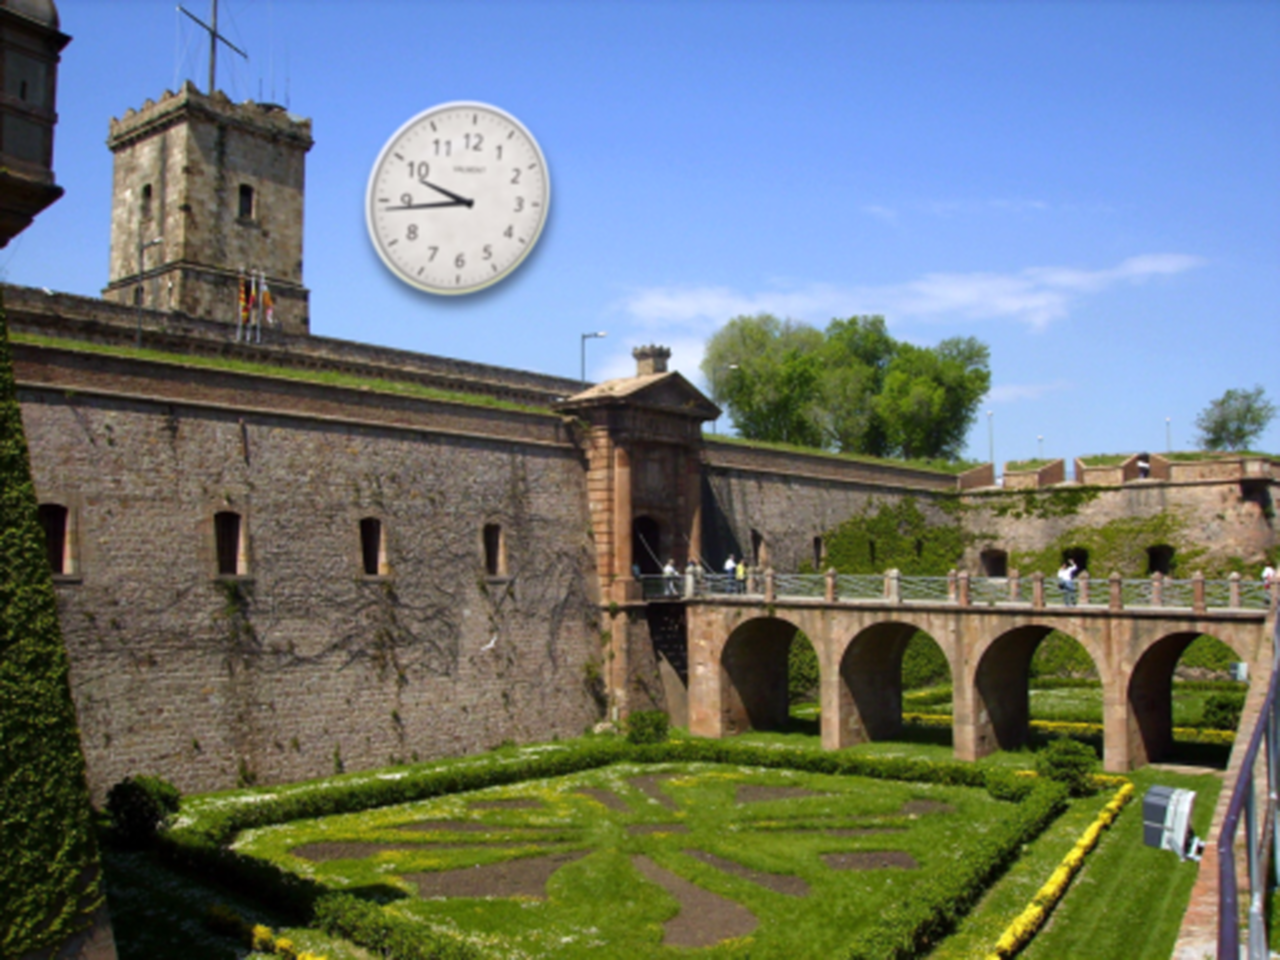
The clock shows 9 h 44 min
